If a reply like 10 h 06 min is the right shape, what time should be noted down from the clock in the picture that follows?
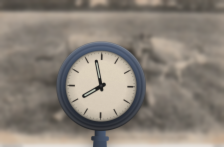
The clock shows 7 h 58 min
